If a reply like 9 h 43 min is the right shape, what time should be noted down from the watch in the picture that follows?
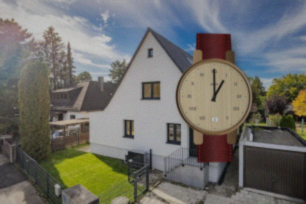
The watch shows 1 h 00 min
